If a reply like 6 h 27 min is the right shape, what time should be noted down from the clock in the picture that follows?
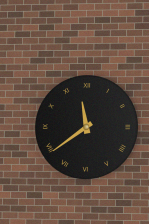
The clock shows 11 h 39 min
